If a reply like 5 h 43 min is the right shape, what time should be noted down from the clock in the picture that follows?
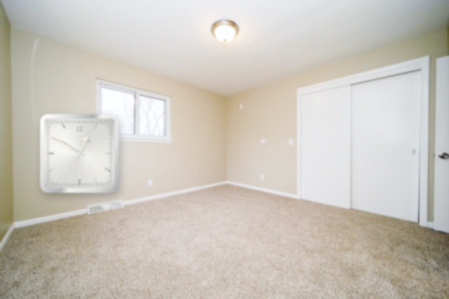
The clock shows 12 h 50 min
